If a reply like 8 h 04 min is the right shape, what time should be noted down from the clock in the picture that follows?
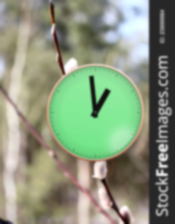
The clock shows 12 h 59 min
